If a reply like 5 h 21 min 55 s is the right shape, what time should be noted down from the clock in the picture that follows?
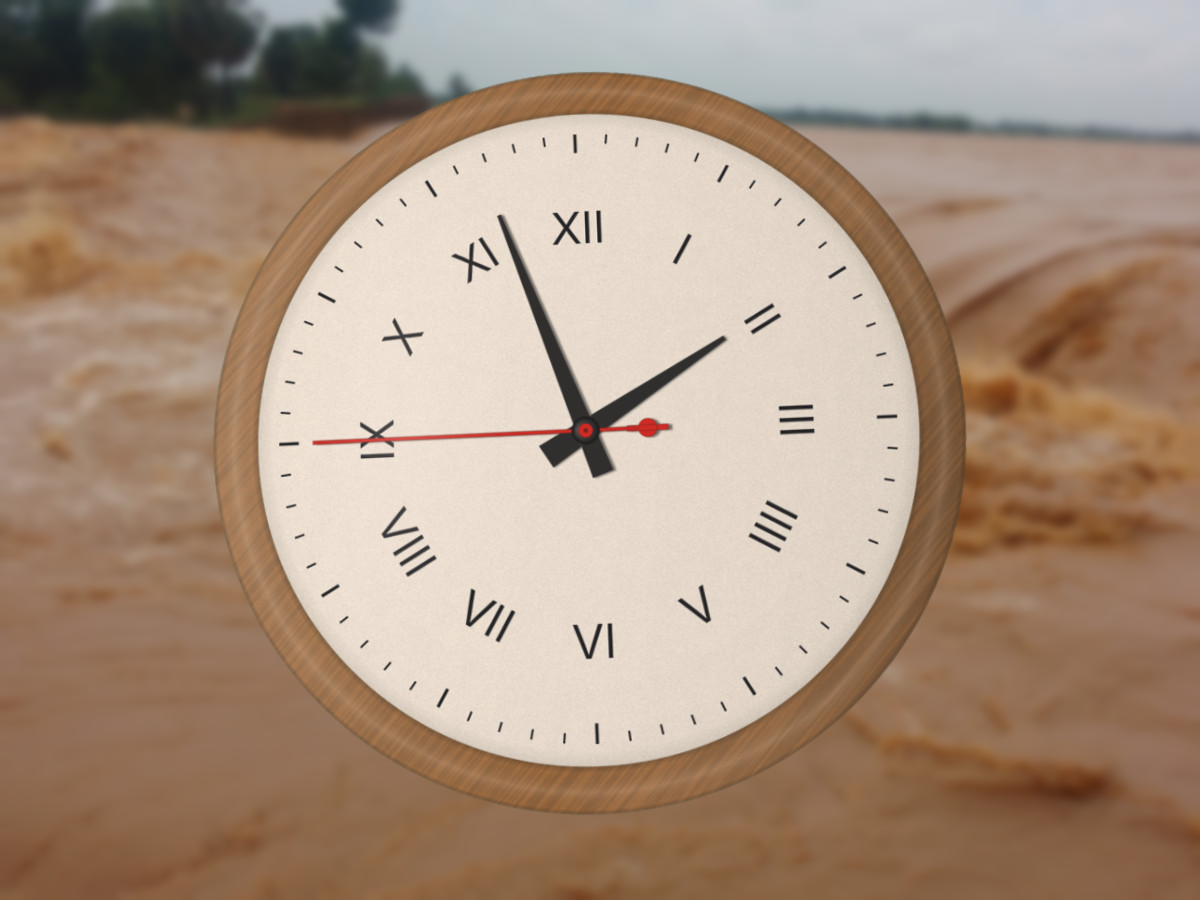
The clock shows 1 h 56 min 45 s
